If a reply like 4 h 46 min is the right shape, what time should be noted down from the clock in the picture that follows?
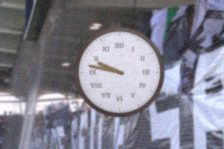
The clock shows 9 h 47 min
